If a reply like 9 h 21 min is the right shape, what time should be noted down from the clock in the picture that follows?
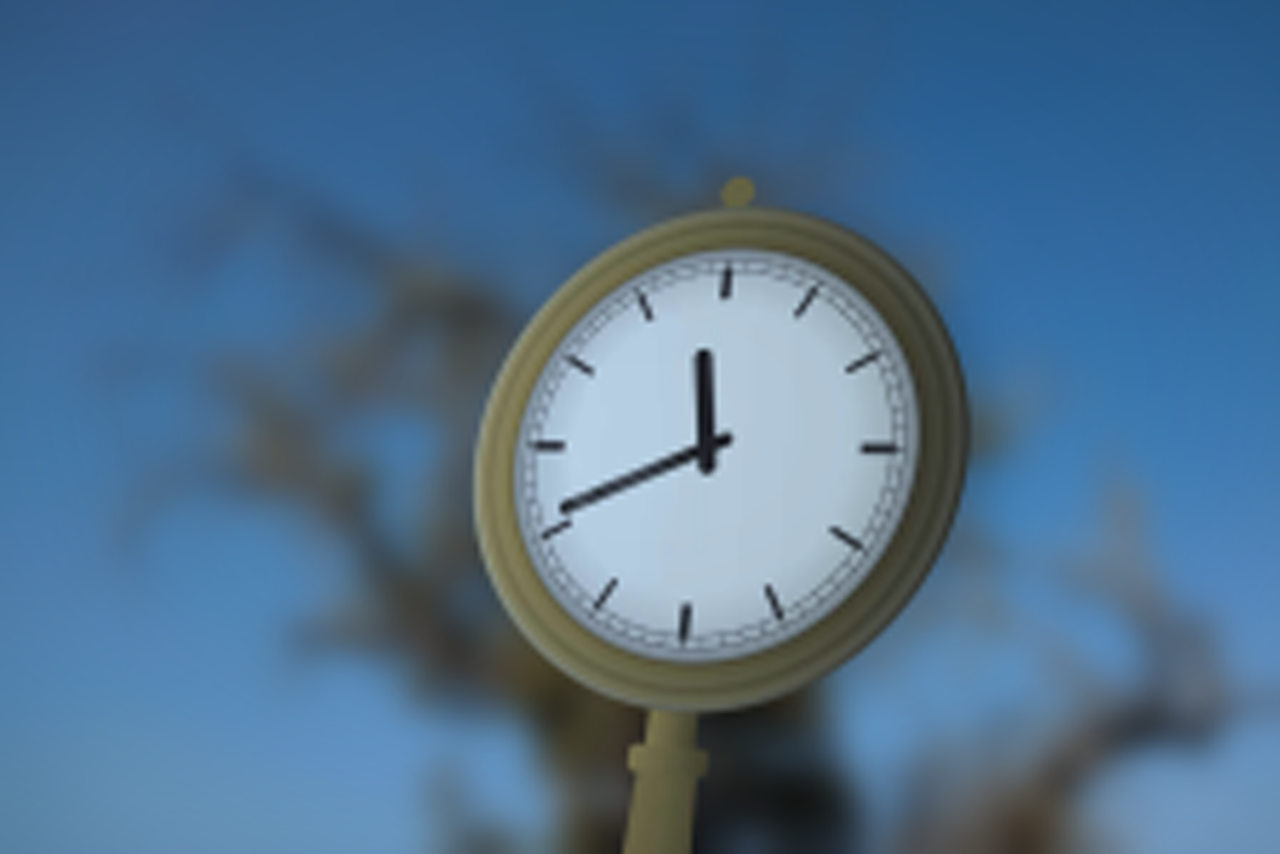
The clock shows 11 h 41 min
